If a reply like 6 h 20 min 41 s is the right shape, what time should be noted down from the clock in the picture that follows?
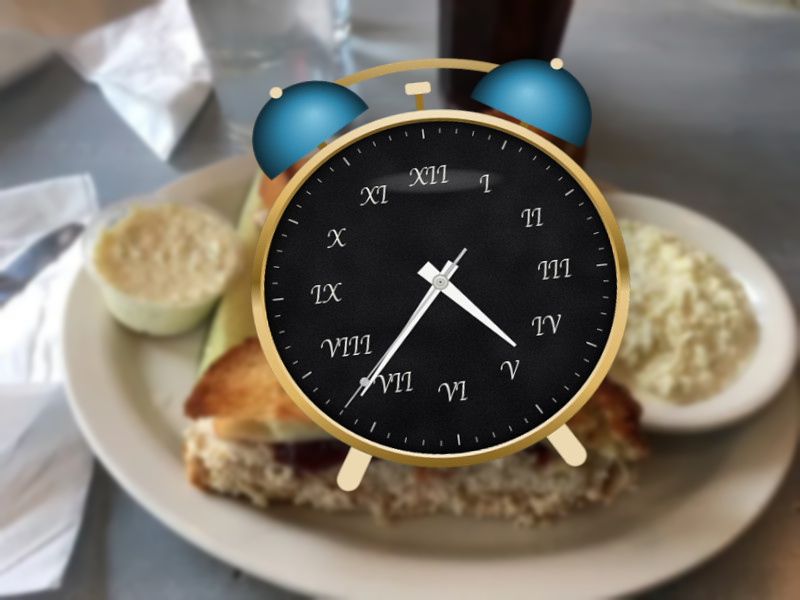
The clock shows 4 h 36 min 37 s
